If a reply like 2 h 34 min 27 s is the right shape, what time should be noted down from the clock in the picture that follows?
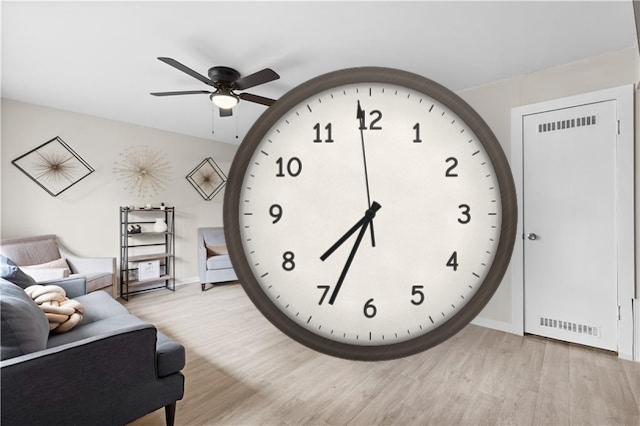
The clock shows 7 h 33 min 59 s
